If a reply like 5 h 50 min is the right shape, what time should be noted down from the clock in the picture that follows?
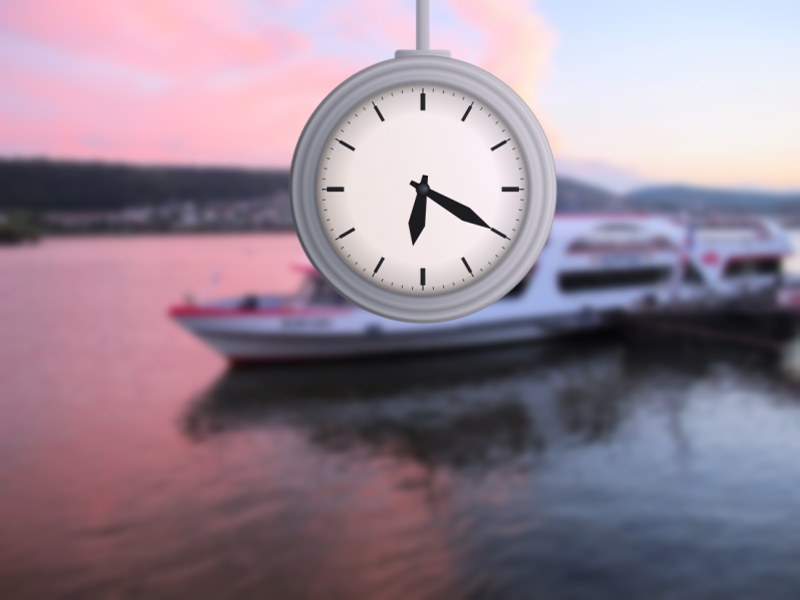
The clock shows 6 h 20 min
